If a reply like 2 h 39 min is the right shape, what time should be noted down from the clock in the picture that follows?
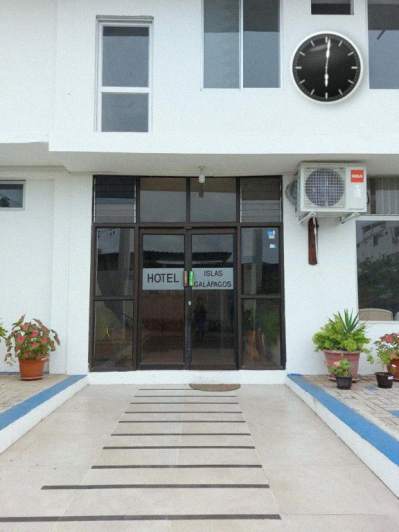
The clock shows 6 h 01 min
